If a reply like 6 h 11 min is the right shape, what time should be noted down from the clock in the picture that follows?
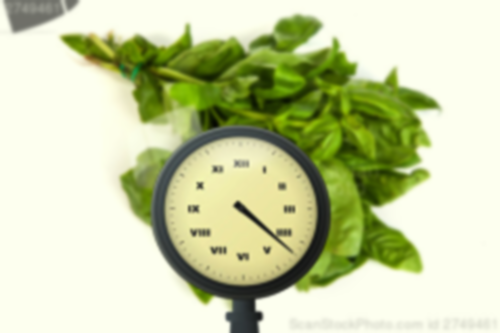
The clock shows 4 h 22 min
